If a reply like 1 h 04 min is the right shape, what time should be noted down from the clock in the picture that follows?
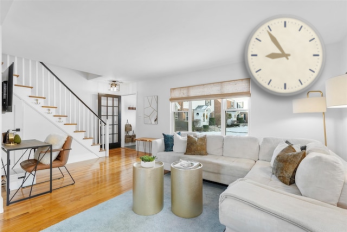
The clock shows 8 h 54 min
